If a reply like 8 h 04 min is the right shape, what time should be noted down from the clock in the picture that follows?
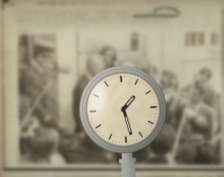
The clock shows 1 h 28 min
